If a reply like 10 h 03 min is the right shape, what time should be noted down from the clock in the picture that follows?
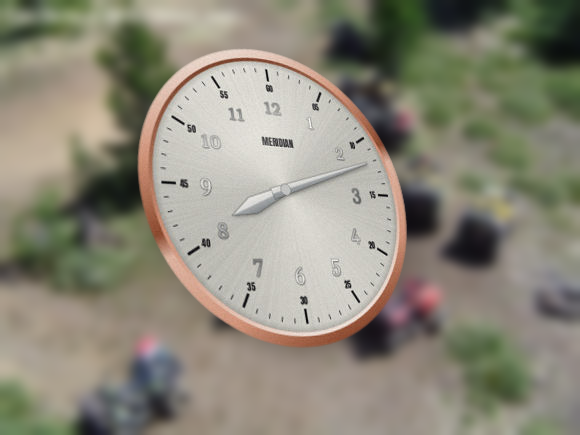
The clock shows 8 h 12 min
